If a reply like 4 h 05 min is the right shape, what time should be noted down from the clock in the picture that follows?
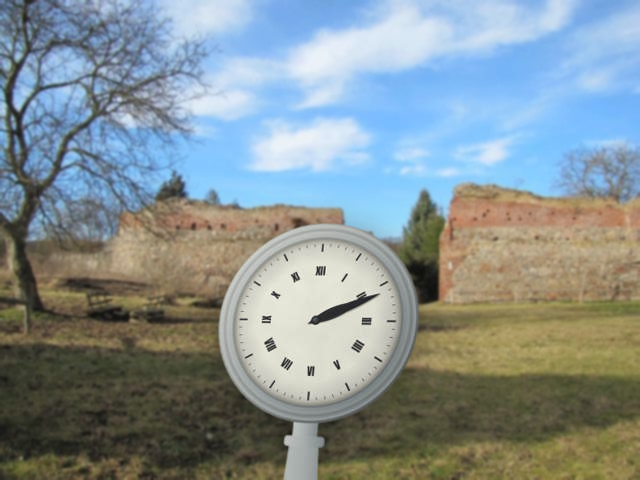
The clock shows 2 h 11 min
